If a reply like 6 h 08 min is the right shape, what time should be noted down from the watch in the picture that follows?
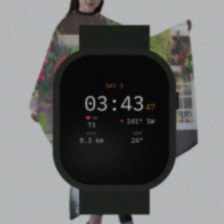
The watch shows 3 h 43 min
